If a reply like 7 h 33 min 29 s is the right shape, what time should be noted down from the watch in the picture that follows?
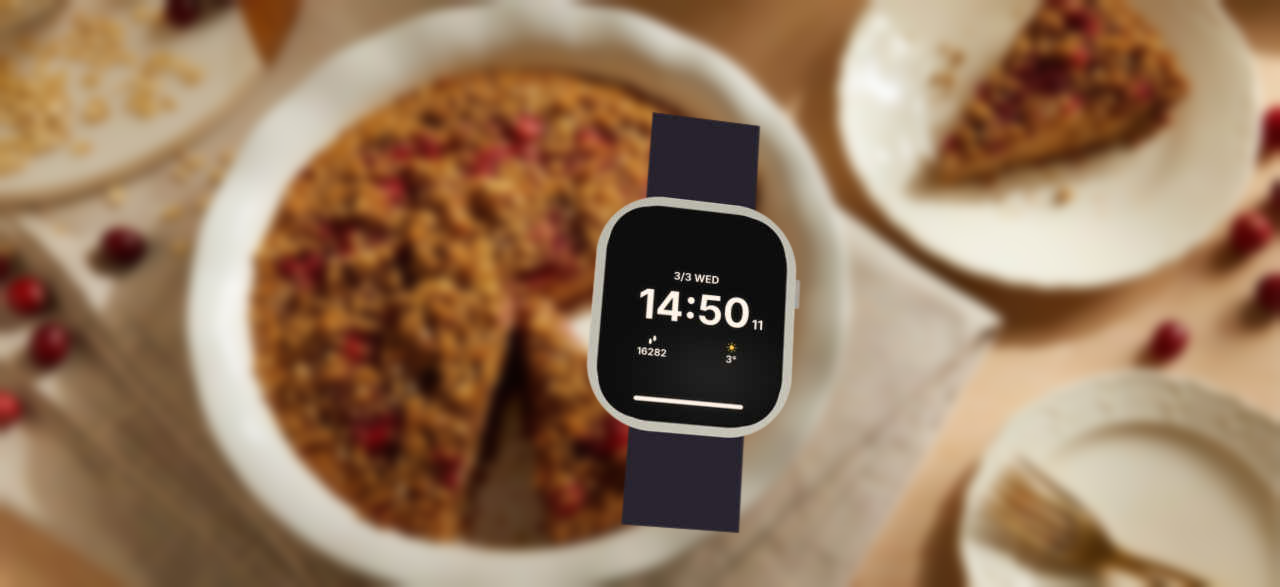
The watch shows 14 h 50 min 11 s
